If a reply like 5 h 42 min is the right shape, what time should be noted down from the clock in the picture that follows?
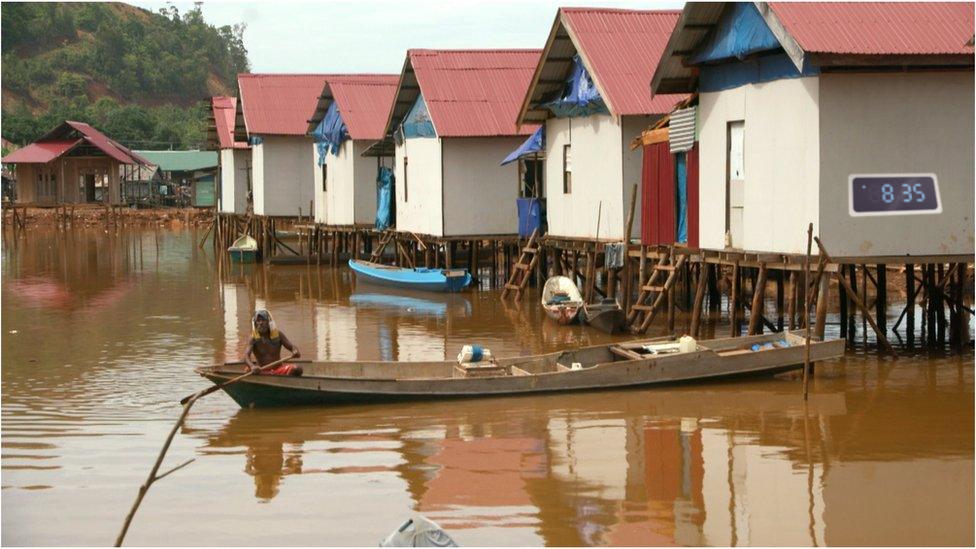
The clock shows 8 h 35 min
